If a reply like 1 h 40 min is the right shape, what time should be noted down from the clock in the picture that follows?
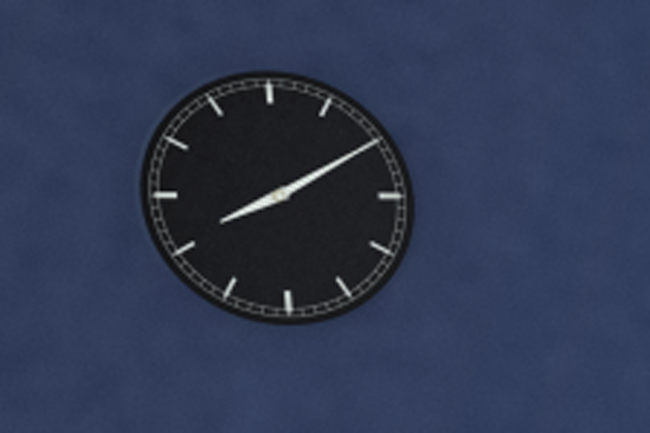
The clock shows 8 h 10 min
